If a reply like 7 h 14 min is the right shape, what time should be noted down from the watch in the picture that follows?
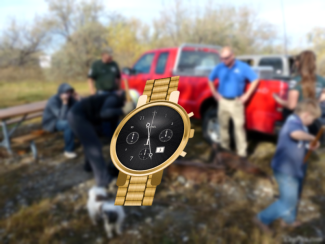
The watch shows 11 h 27 min
